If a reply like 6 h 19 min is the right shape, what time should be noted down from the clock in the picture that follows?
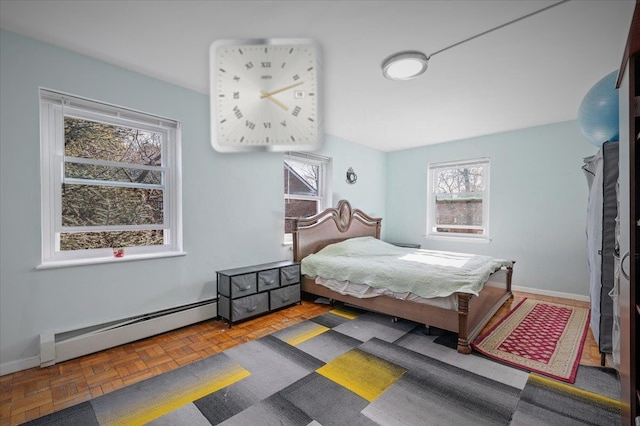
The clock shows 4 h 12 min
